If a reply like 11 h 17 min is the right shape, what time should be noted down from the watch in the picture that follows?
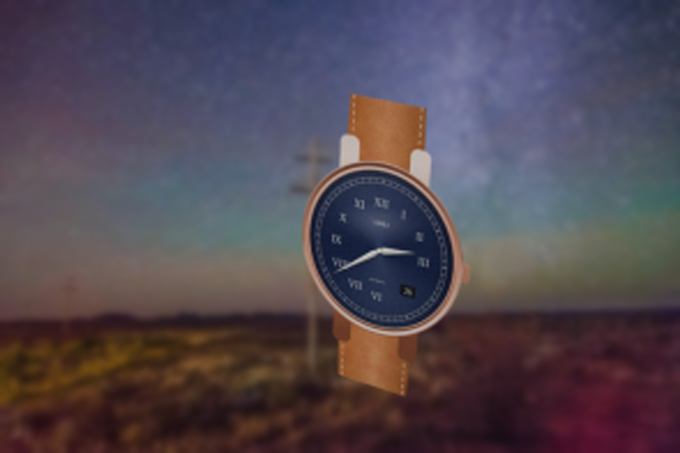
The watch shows 2 h 39 min
